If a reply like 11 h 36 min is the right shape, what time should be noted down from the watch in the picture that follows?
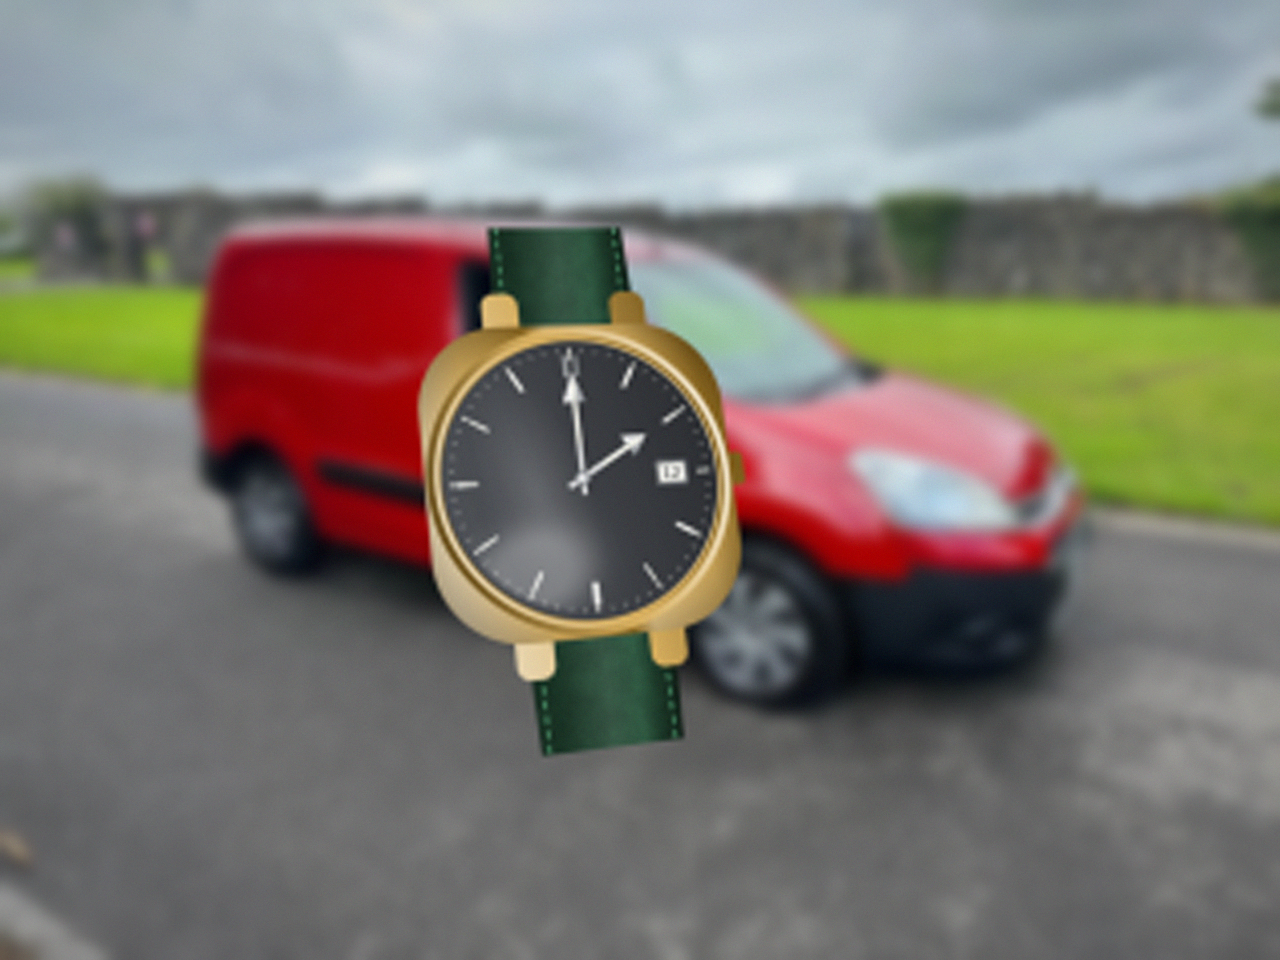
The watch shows 2 h 00 min
